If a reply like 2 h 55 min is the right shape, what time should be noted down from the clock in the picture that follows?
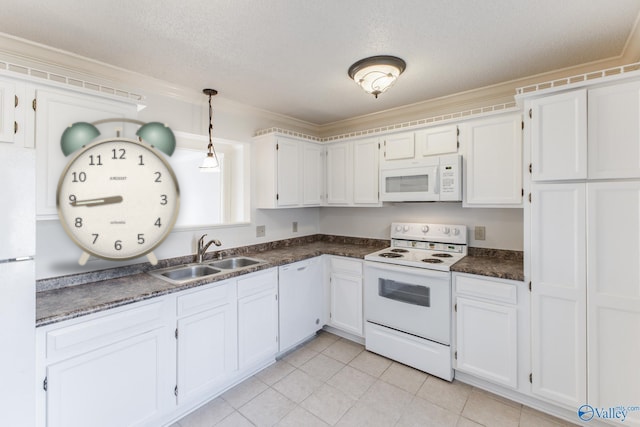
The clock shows 8 h 44 min
